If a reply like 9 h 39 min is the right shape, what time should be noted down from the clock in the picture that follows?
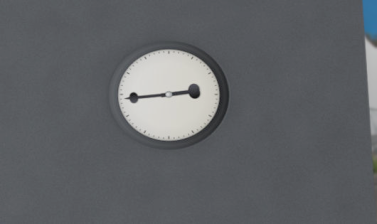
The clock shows 2 h 44 min
